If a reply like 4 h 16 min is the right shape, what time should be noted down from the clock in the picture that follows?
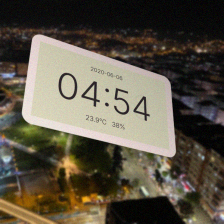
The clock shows 4 h 54 min
